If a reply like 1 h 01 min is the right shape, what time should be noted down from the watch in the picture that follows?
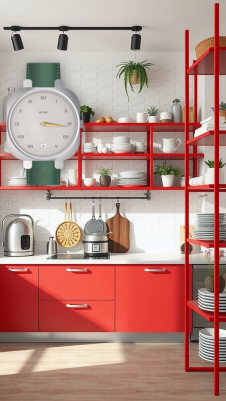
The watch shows 3 h 16 min
